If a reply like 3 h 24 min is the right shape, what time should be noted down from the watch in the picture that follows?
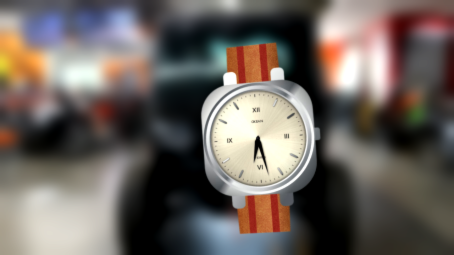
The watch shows 6 h 28 min
